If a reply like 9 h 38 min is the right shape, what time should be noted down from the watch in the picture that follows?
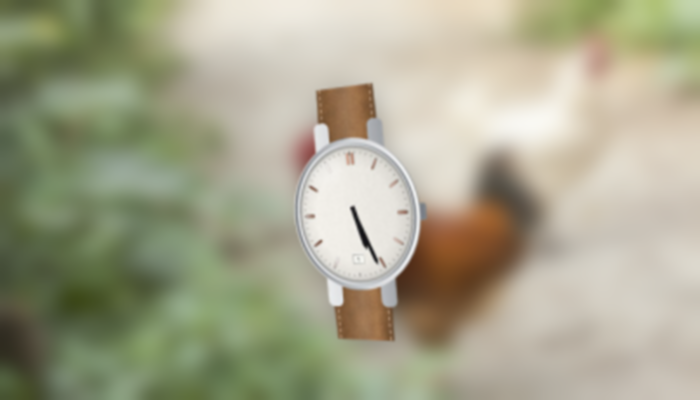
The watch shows 5 h 26 min
